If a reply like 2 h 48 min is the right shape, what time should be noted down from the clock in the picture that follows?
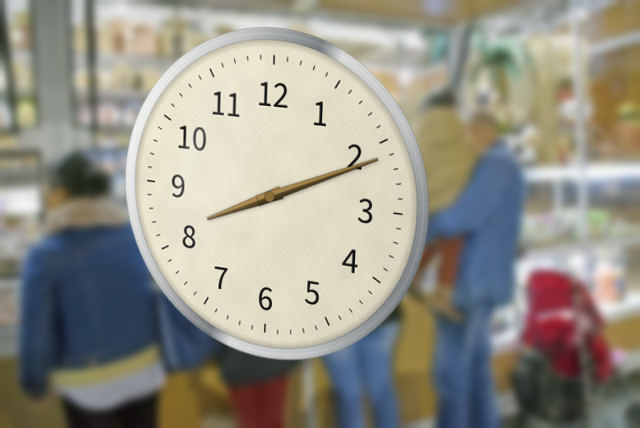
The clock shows 8 h 11 min
